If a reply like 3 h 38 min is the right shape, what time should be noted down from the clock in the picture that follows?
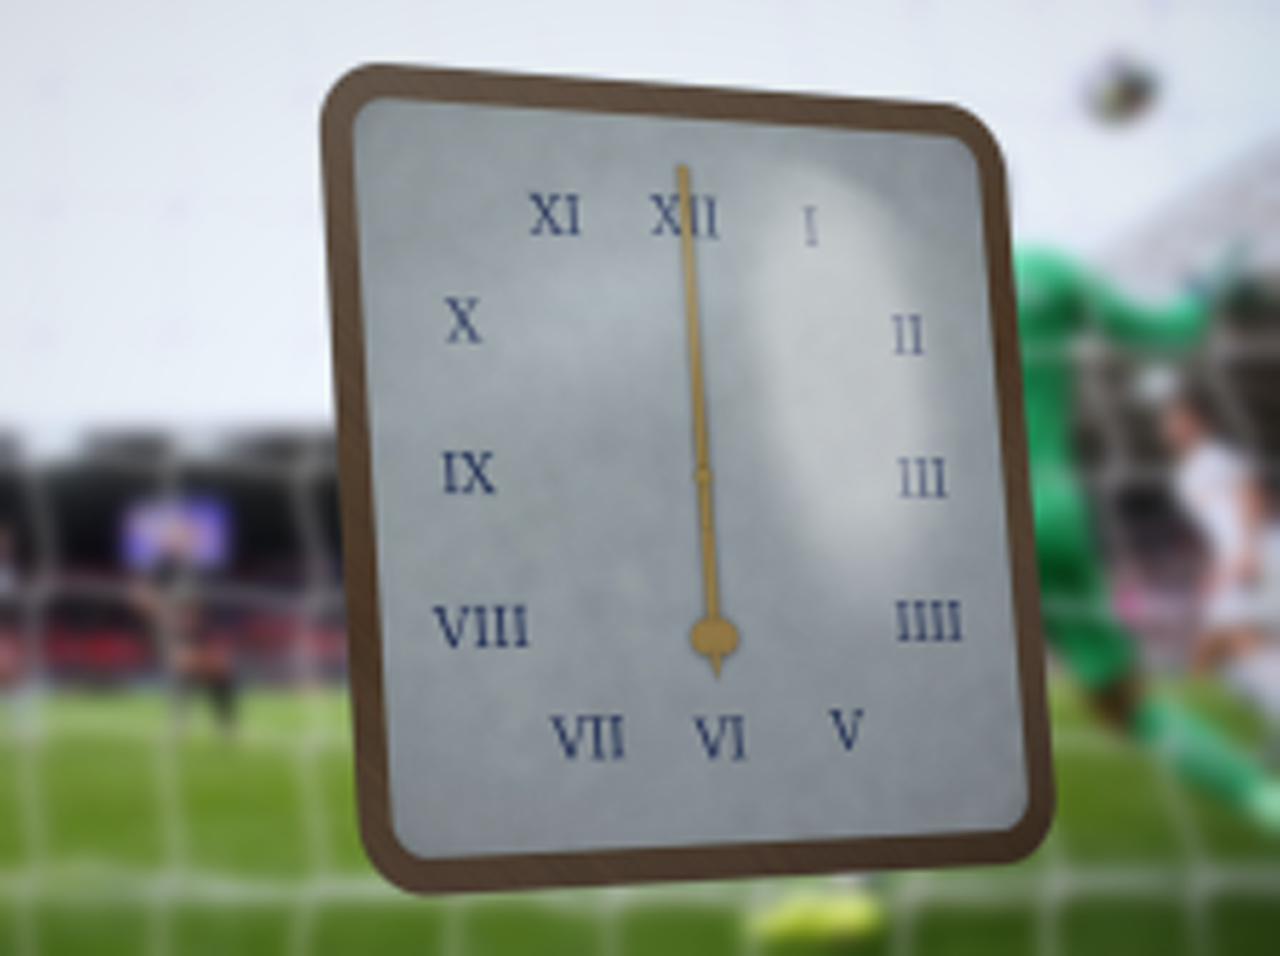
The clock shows 6 h 00 min
